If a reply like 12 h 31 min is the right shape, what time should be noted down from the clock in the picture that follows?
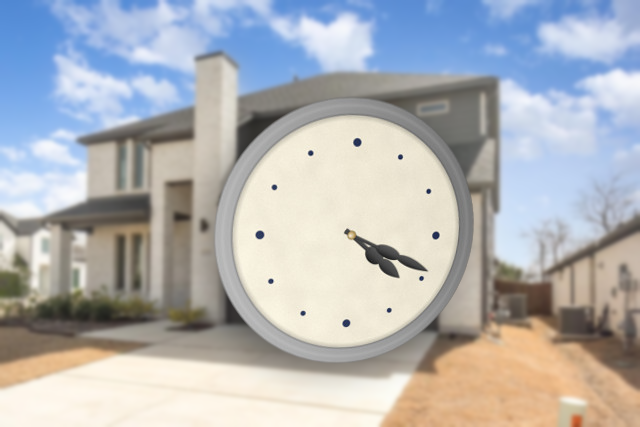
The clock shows 4 h 19 min
